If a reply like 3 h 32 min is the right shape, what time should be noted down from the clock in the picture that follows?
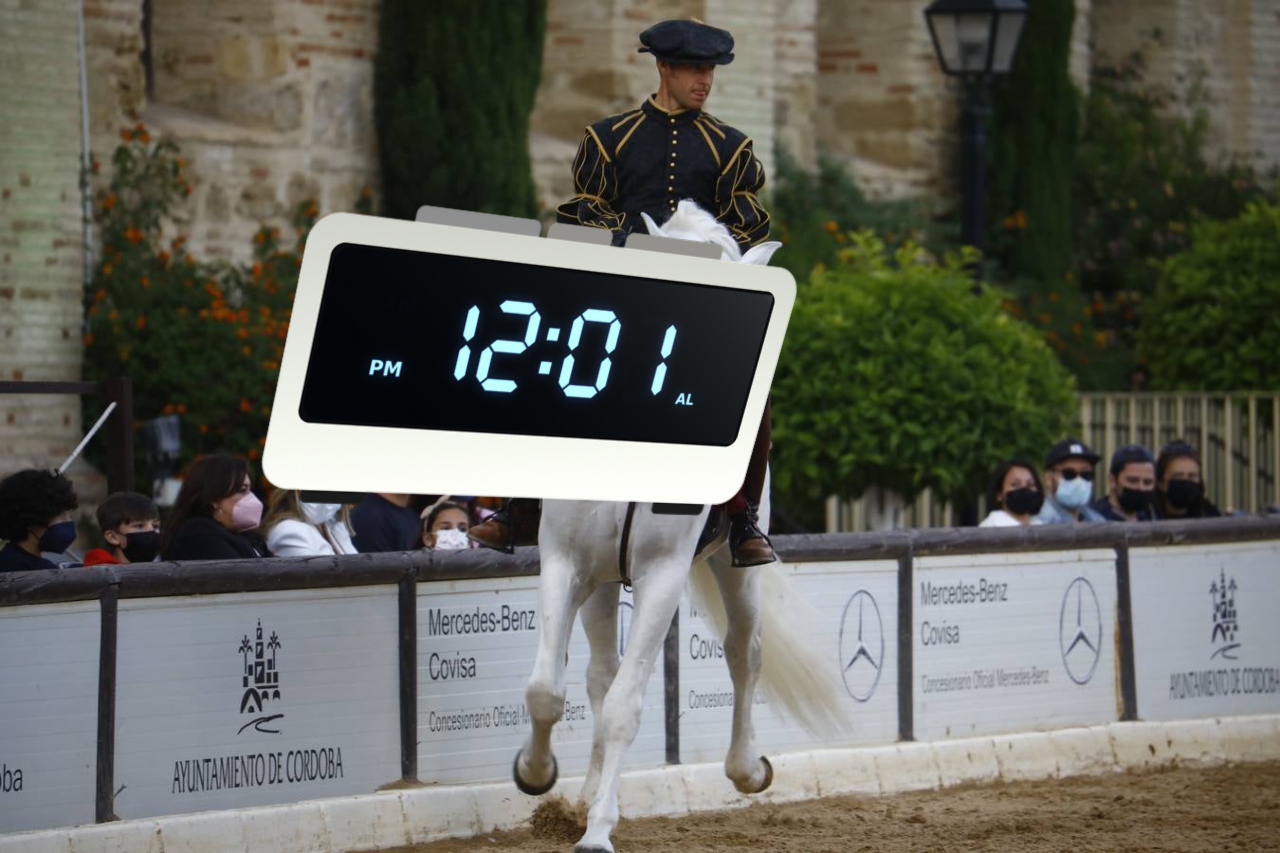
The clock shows 12 h 01 min
